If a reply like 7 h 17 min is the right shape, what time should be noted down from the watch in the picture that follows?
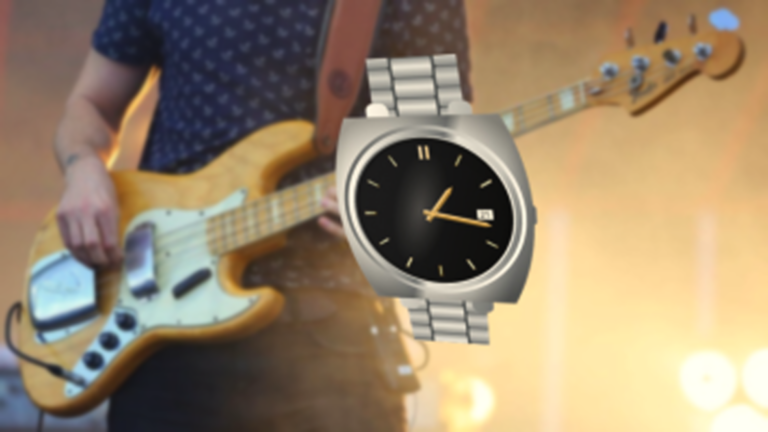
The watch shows 1 h 17 min
